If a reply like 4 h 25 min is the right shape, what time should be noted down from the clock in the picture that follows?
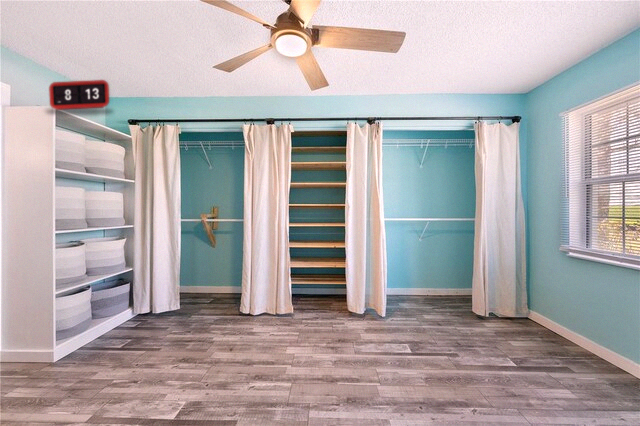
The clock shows 8 h 13 min
